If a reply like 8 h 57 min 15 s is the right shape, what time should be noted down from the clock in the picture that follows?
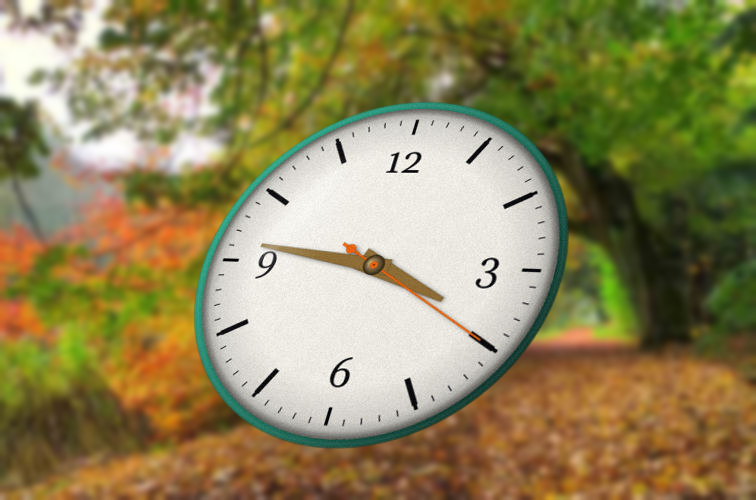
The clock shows 3 h 46 min 20 s
